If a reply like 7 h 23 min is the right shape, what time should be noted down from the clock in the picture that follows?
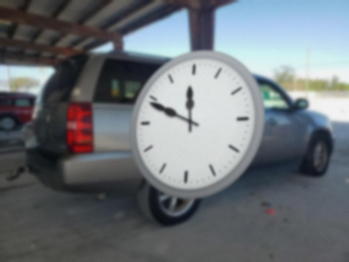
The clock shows 11 h 49 min
